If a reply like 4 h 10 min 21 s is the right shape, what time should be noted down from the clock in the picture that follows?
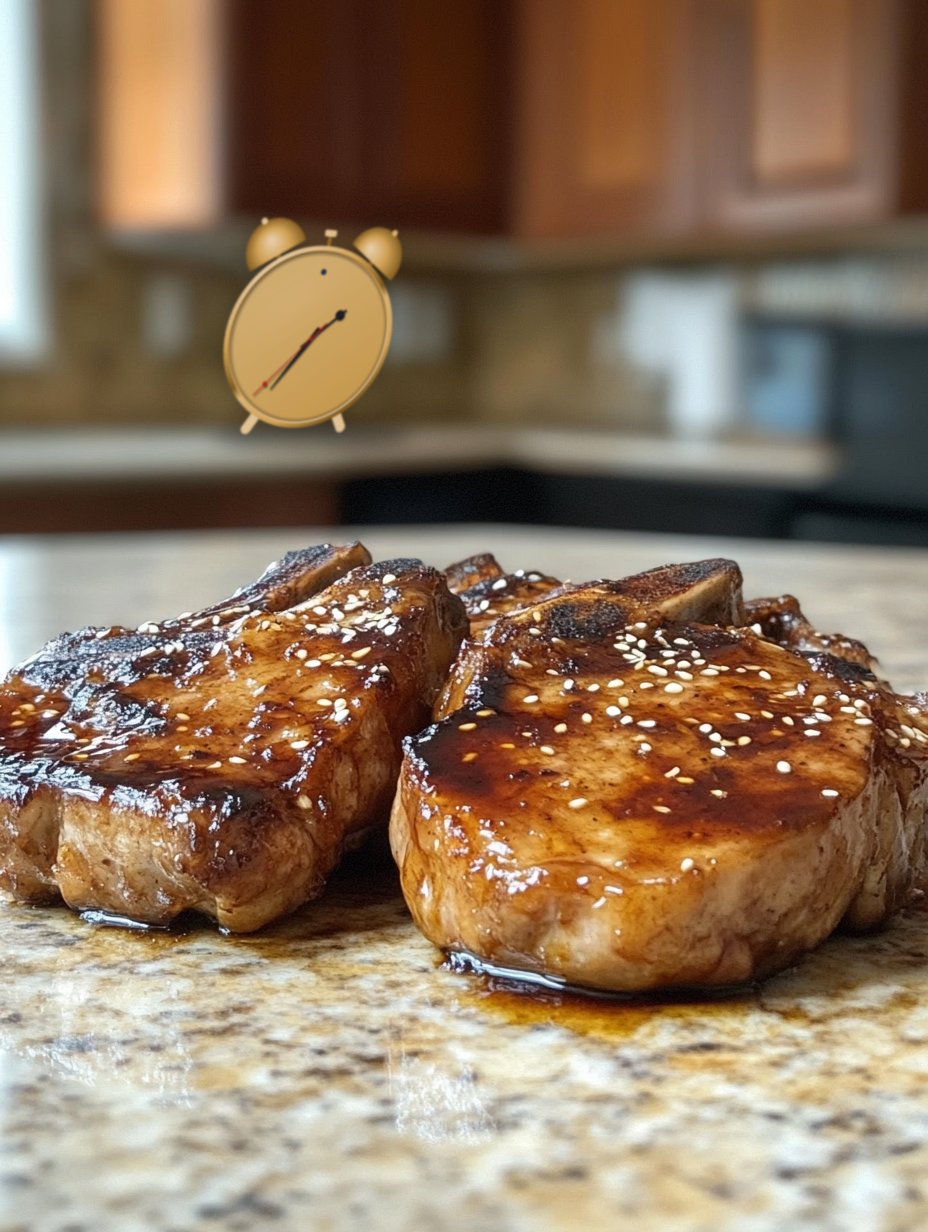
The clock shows 1 h 35 min 37 s
